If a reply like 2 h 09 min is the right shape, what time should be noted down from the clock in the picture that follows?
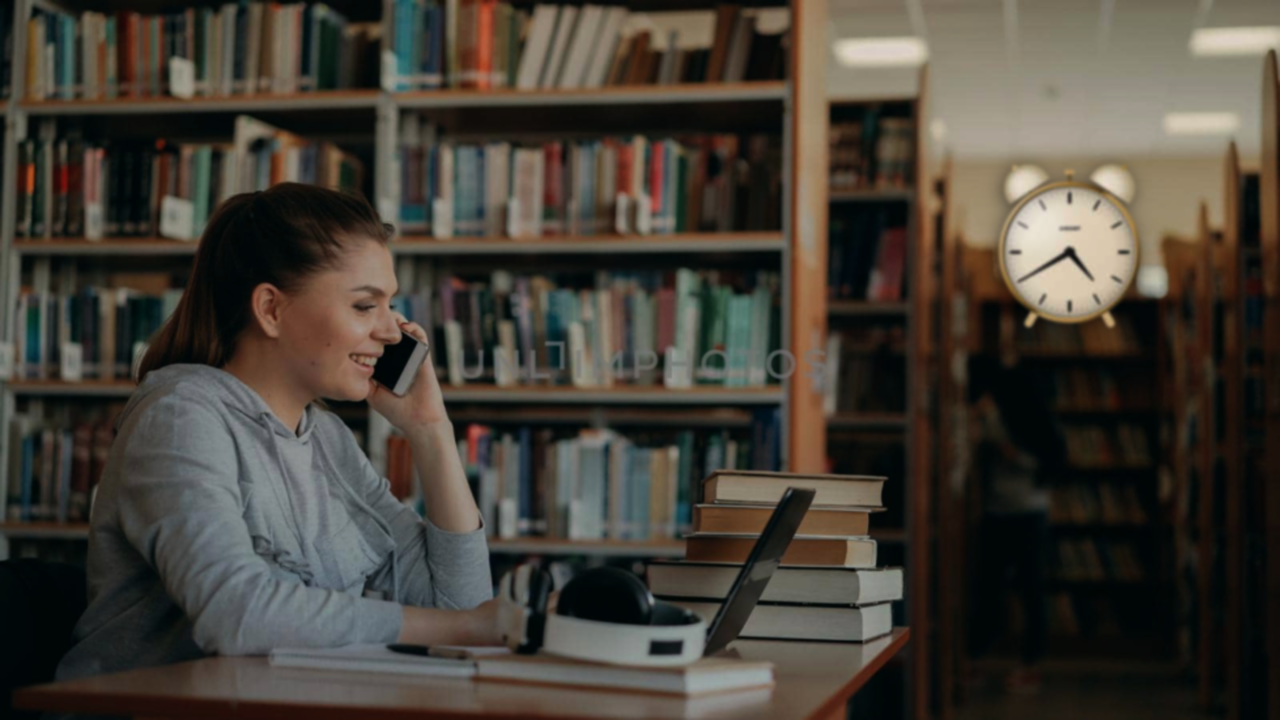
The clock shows 4 h 40 min
